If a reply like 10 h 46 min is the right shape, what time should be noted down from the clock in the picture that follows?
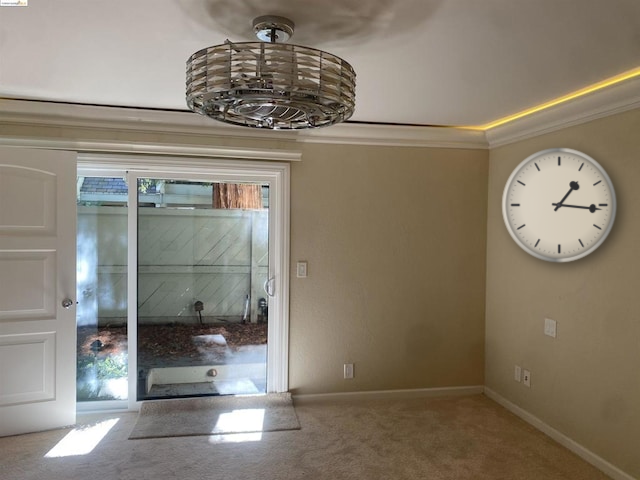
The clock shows 1 h 16 min
